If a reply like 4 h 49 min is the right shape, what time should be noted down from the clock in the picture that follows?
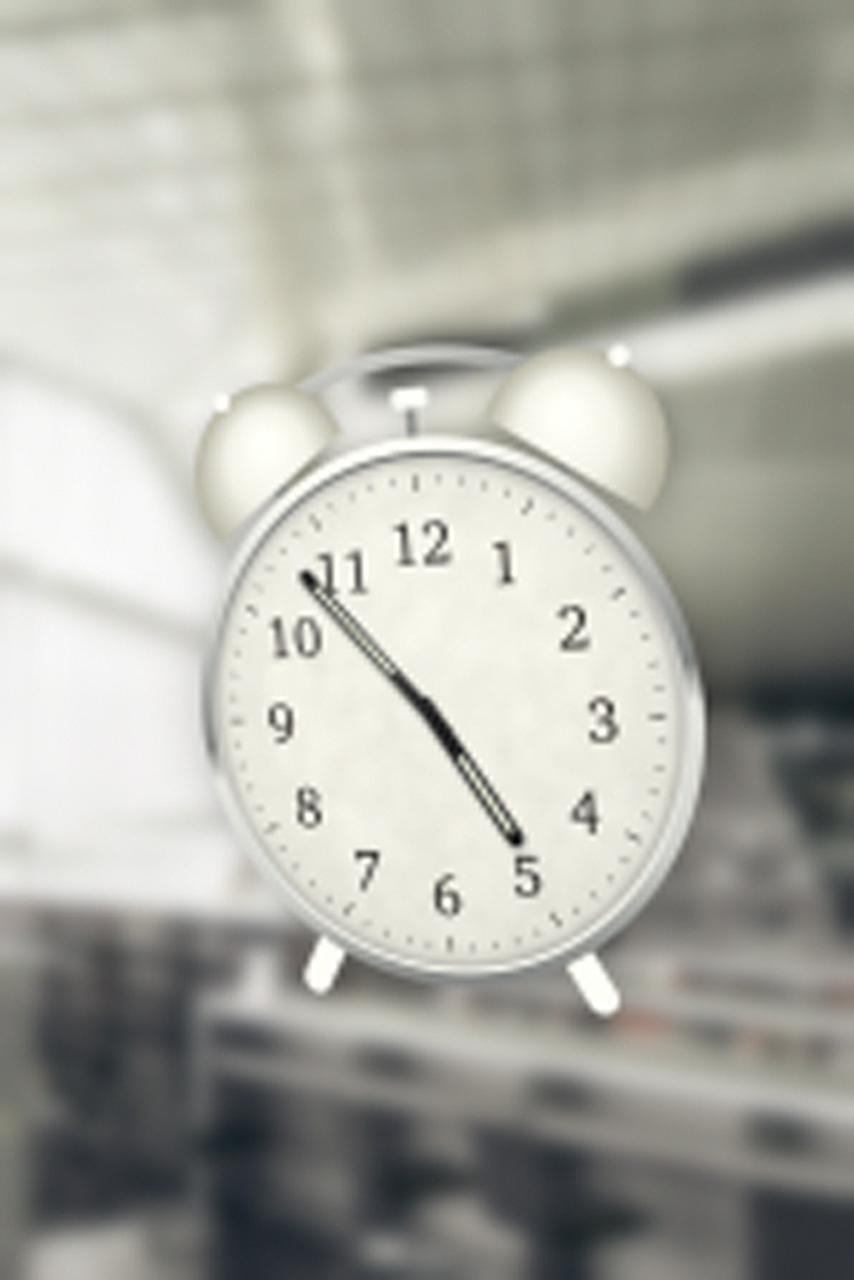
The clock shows 4 h 53 min
